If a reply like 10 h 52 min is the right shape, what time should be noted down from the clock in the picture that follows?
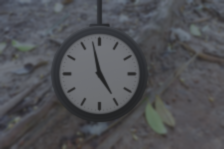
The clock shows 4 h 58 min
